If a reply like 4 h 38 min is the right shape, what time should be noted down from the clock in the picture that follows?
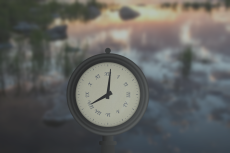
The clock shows 8 h 01 min
